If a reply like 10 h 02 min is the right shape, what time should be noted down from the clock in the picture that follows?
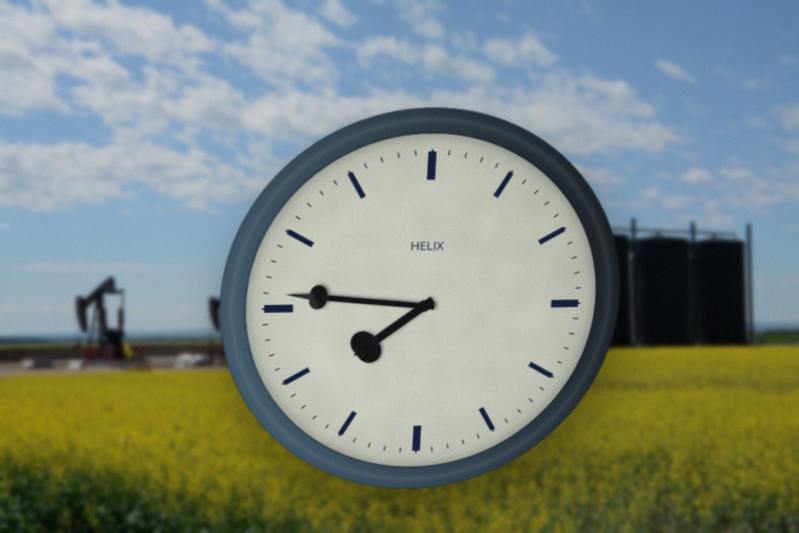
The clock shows 7 h 46 min
